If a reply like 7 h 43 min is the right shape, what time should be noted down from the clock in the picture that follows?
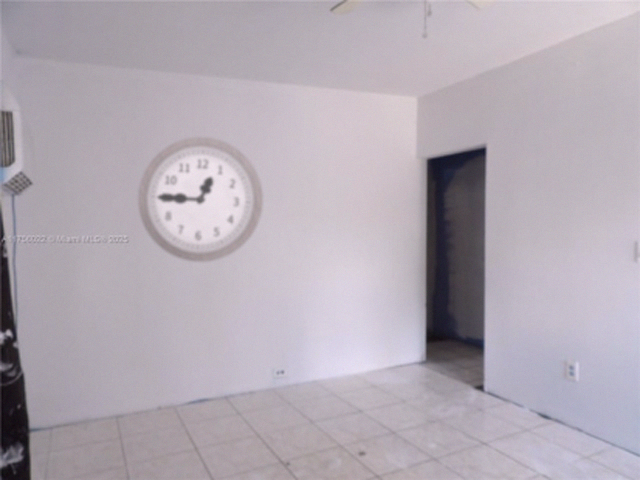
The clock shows 12 h 45 min
